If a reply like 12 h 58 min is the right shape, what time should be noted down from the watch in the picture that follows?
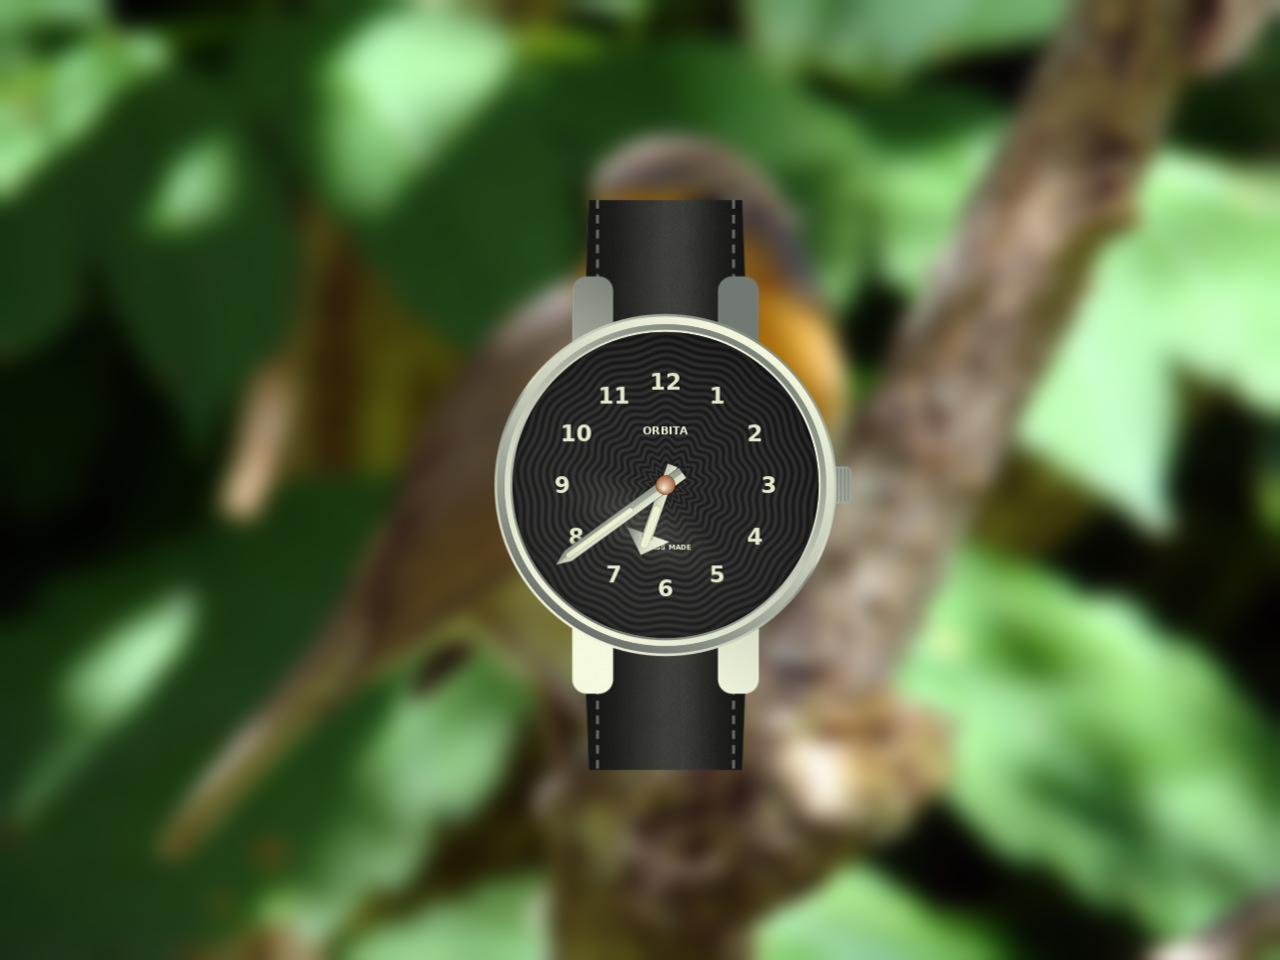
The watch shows 6 h 39 min
